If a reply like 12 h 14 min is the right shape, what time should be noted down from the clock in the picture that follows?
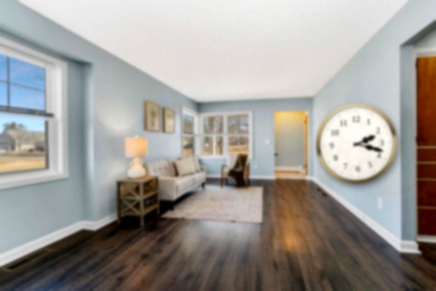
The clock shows 2 h 18 min
